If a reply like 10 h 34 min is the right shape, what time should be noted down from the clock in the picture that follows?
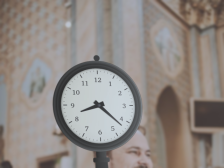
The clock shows 8 h 22 min
